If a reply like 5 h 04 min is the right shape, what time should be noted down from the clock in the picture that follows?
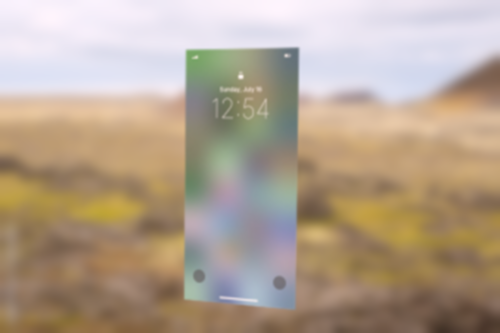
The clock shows 12 h 54 min
